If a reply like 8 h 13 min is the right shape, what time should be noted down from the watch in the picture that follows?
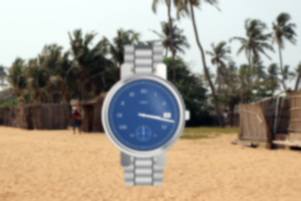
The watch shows 3 h 17 min
